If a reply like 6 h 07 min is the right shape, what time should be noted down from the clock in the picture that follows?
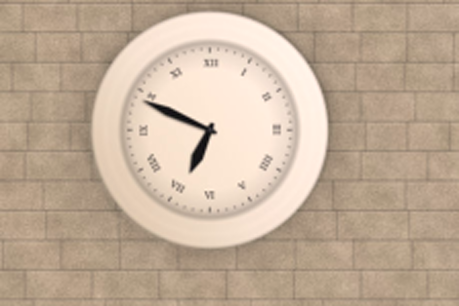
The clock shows 6 h 49 min
